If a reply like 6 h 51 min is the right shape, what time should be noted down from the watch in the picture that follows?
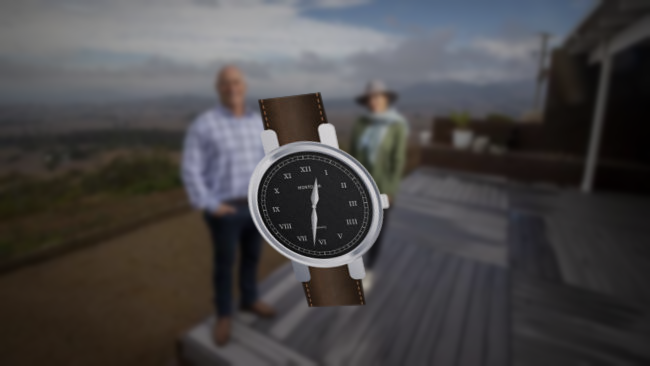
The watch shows 12 h 32 min
